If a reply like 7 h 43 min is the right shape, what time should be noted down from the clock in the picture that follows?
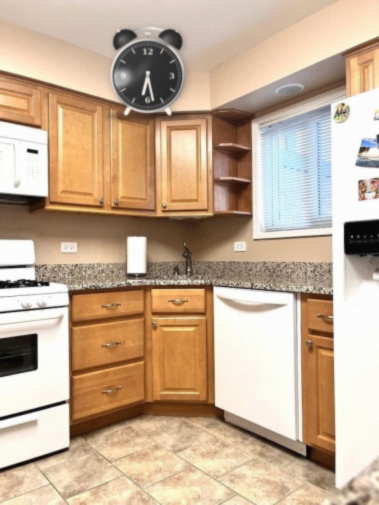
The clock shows 6 h 28 min
